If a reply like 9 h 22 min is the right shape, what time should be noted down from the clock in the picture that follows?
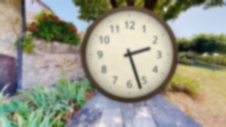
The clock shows 2 h 27 min
